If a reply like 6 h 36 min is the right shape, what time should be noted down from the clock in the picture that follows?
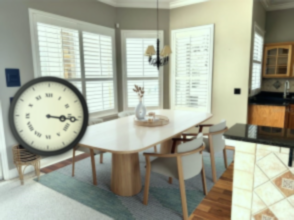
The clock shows 3 h 16 min
